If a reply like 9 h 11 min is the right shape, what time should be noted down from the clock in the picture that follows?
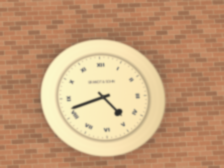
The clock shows 4 h 42 min
